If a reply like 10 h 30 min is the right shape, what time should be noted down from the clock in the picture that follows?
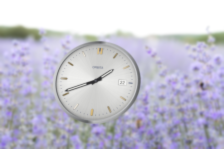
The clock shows 1 h 41 min
